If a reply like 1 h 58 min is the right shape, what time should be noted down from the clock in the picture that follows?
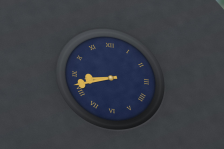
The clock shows 8 h 42 min
